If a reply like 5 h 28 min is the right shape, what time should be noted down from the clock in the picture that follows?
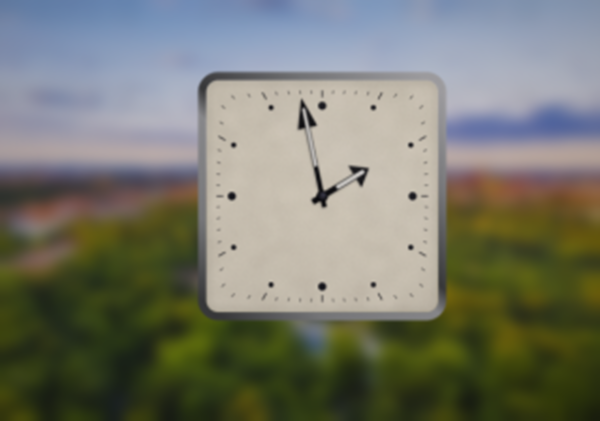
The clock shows 1 h 58 min
